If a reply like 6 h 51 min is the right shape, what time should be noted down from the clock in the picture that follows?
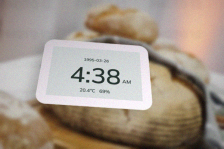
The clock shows 4 h 38 min
